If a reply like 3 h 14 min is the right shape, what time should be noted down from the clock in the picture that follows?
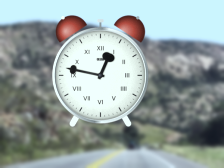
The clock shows 12 h 47 min
